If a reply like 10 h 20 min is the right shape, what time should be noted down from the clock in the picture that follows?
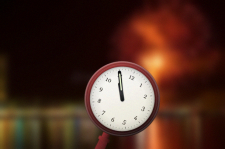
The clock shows 10 h 55 min
